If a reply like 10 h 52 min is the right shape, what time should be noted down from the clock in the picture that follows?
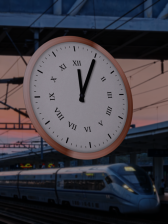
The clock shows 12 h 05 min
